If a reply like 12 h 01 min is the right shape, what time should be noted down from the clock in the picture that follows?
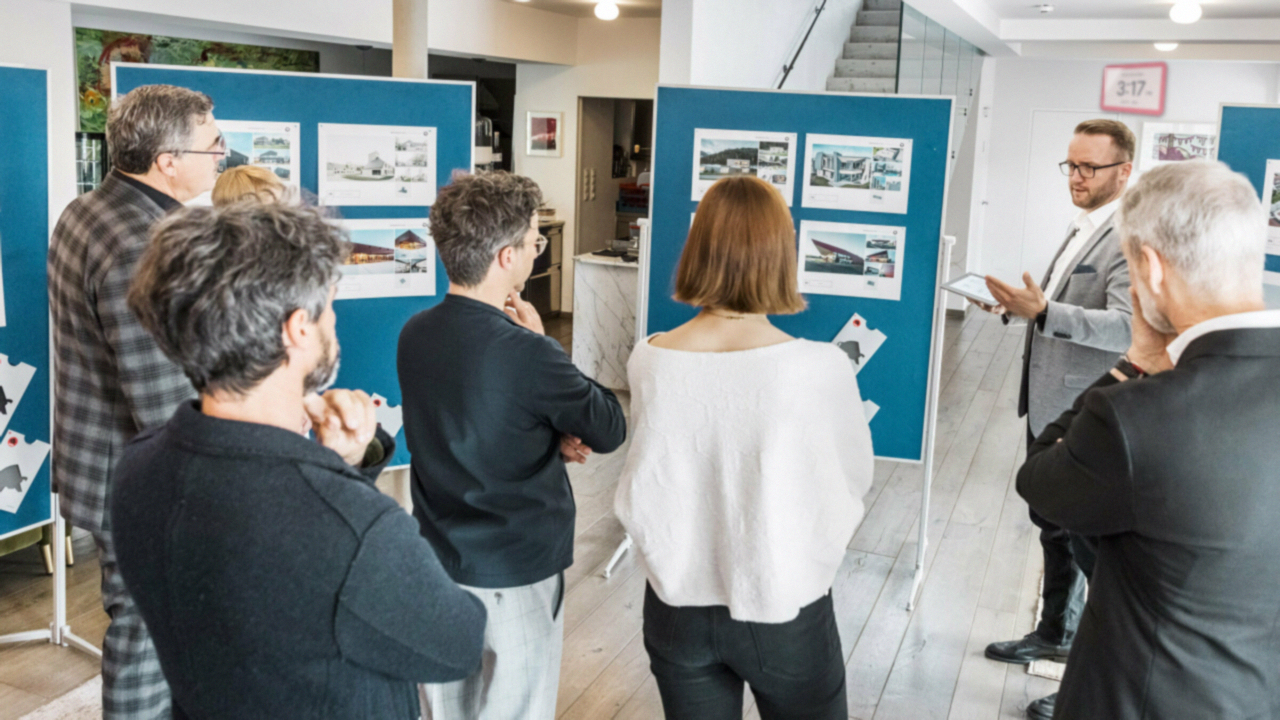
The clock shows 3 h 17 min
